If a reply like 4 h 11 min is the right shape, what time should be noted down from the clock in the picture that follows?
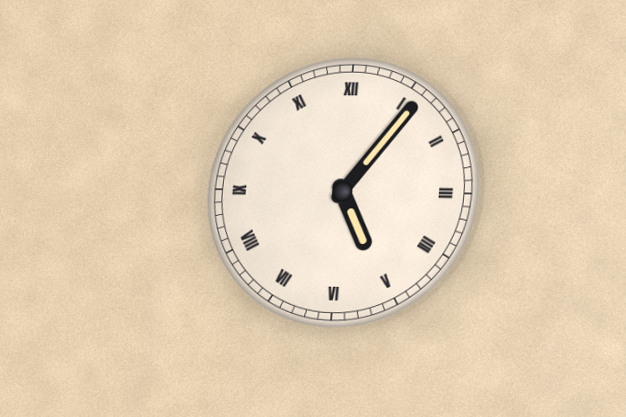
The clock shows 5 h 06 min
